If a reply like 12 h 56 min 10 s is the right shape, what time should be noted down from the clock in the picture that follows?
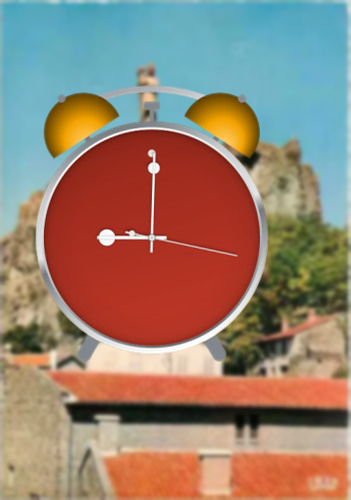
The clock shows 9 h 00 min 17 s
